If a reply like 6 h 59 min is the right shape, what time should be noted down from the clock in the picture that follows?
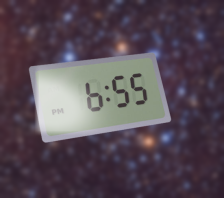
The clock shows 6 h 55 min
